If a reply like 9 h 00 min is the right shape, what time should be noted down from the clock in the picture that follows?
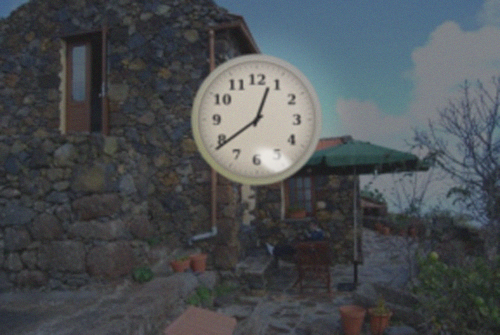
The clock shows 12 h 39 min
